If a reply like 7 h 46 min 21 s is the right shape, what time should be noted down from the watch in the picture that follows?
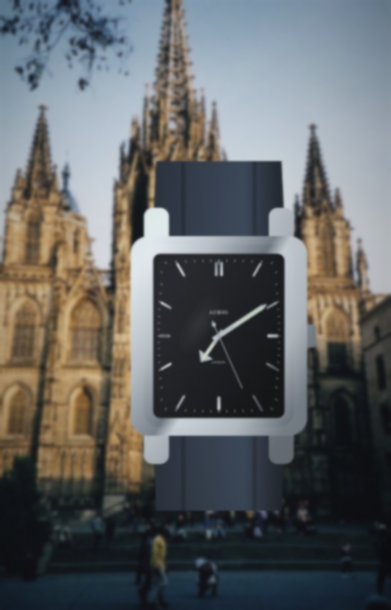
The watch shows 7 h 09 min 26 s
